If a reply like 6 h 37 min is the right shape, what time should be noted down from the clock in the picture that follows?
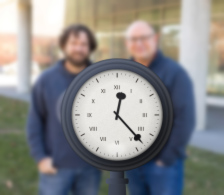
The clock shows 12 h 23 min
